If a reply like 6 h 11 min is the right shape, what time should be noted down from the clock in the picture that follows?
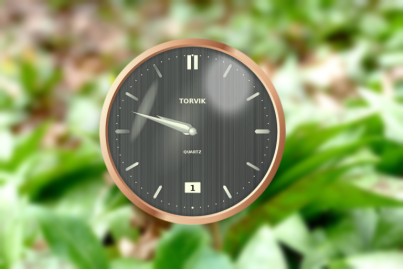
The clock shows 9 h 48 min
